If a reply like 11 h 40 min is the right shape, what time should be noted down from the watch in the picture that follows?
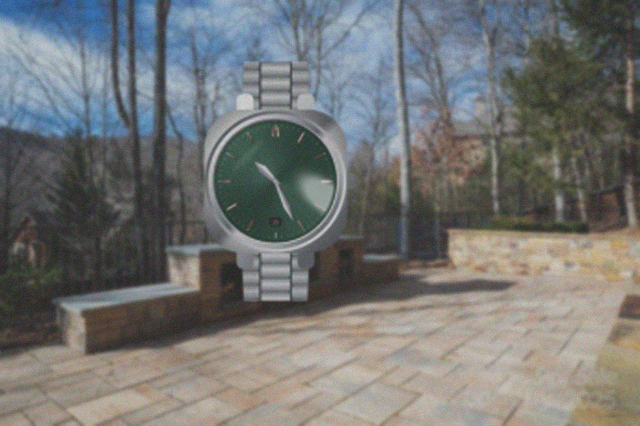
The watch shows 10 h 26 min
